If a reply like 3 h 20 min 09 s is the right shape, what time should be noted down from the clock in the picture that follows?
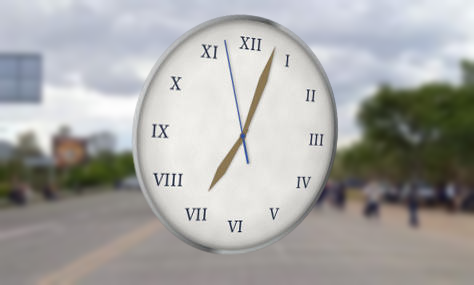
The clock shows 7 h 02 min 57 s
